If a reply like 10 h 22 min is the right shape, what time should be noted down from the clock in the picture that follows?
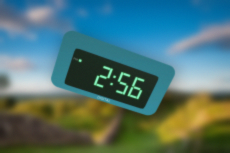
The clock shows 2 h 56 min
